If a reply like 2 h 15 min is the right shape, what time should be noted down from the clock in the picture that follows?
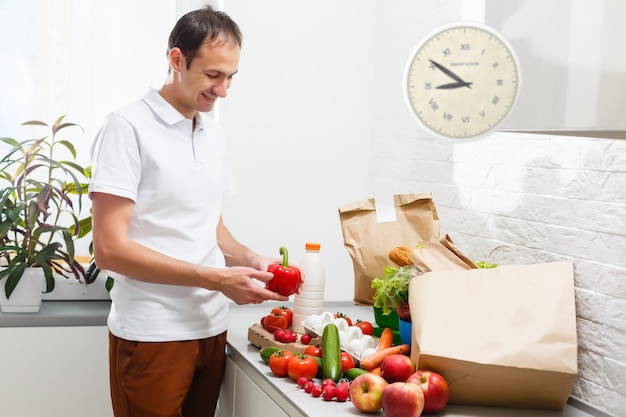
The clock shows 8 h 51 min
